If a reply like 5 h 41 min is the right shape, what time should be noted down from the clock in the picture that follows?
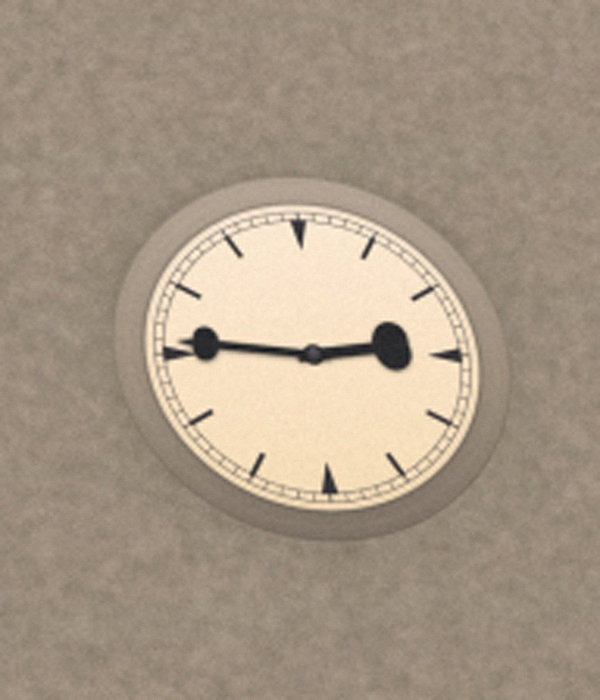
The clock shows 2 h 46 min
